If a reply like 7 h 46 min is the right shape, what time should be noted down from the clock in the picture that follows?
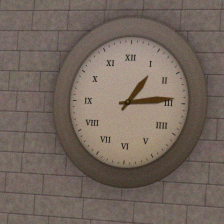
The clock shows 1 h 14 min
